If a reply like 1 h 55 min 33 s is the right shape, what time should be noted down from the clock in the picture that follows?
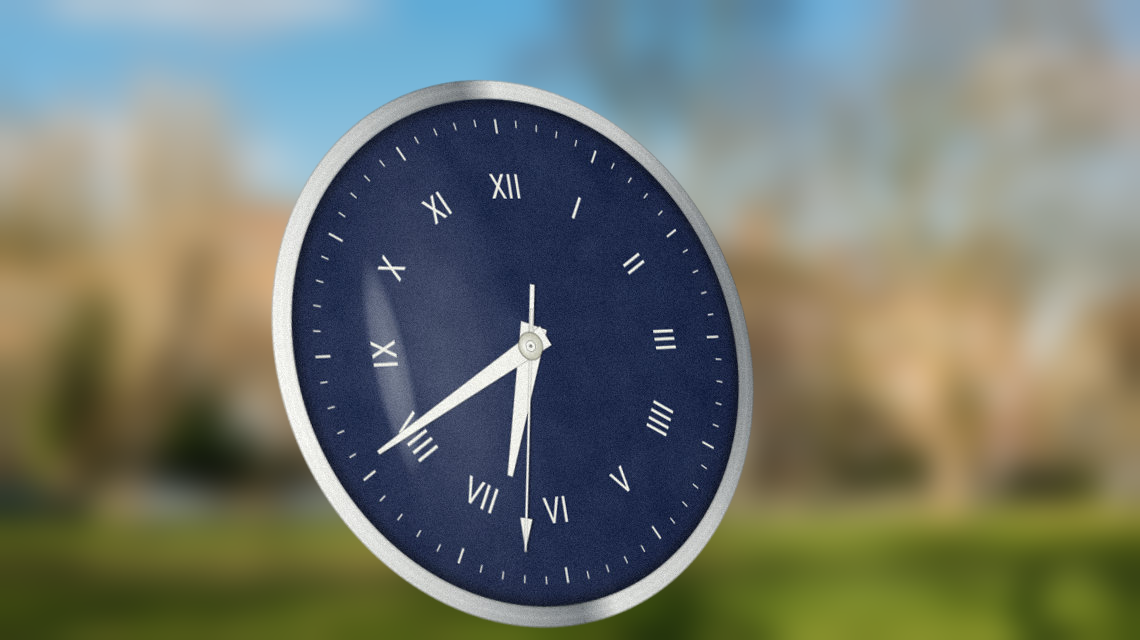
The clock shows 6 h 40 min 32 s
